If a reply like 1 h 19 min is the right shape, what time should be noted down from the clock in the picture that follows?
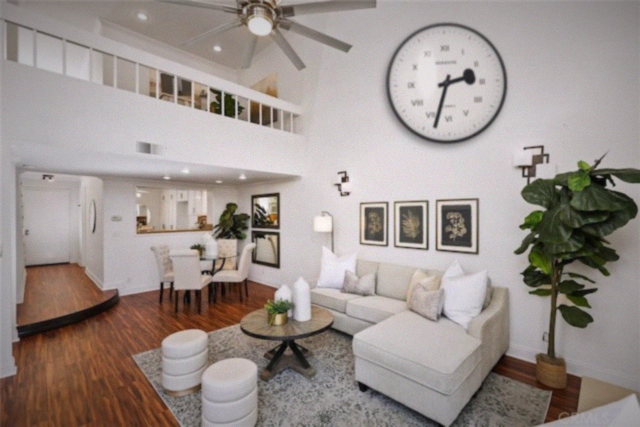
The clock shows 2 h 33 min
